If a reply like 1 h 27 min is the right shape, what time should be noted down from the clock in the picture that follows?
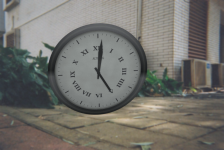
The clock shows 5 h 01 min
